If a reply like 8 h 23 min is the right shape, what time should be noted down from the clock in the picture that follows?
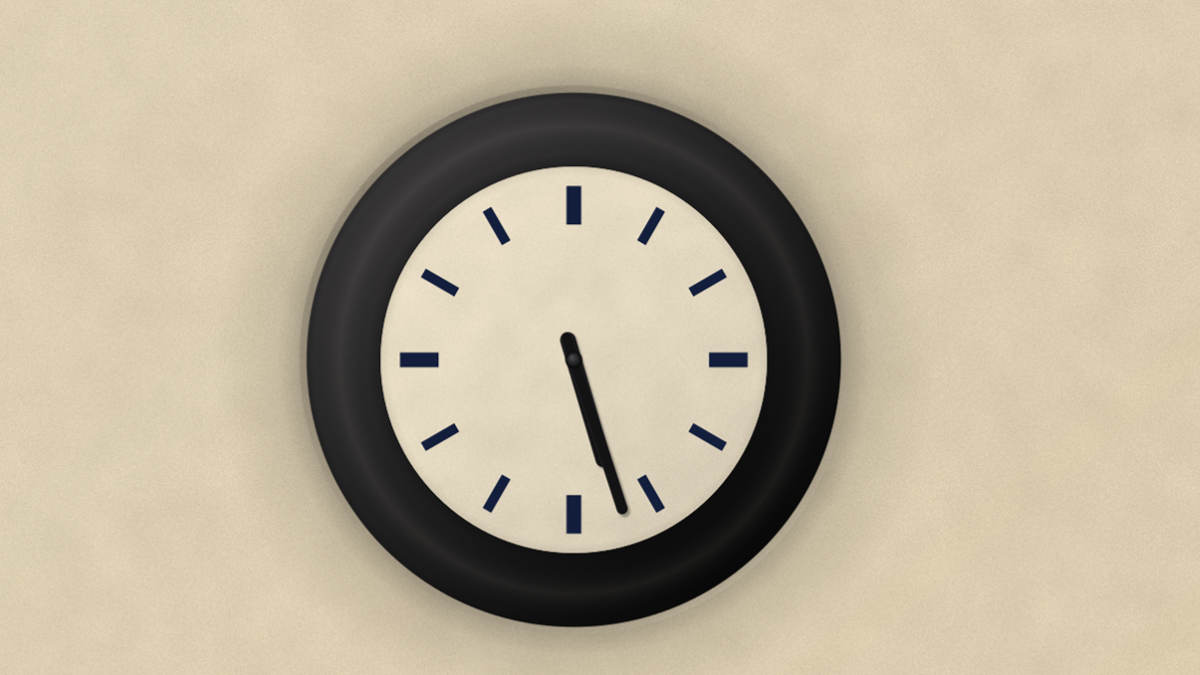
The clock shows 5 h 27 min
